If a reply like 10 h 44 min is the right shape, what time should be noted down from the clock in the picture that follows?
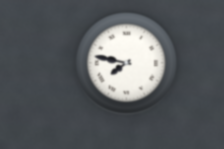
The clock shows 7 h 47 min
